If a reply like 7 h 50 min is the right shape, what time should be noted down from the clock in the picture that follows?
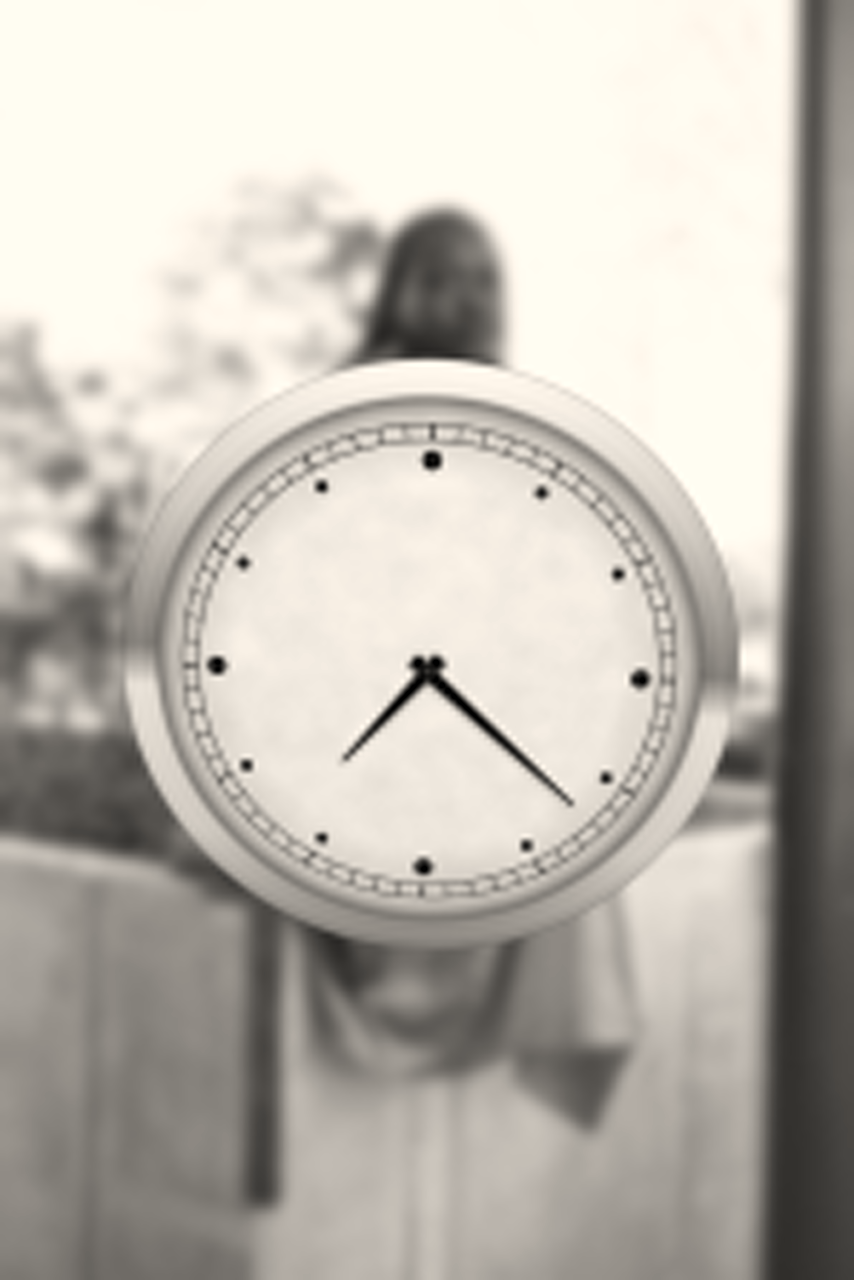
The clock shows 7 h 22 min
